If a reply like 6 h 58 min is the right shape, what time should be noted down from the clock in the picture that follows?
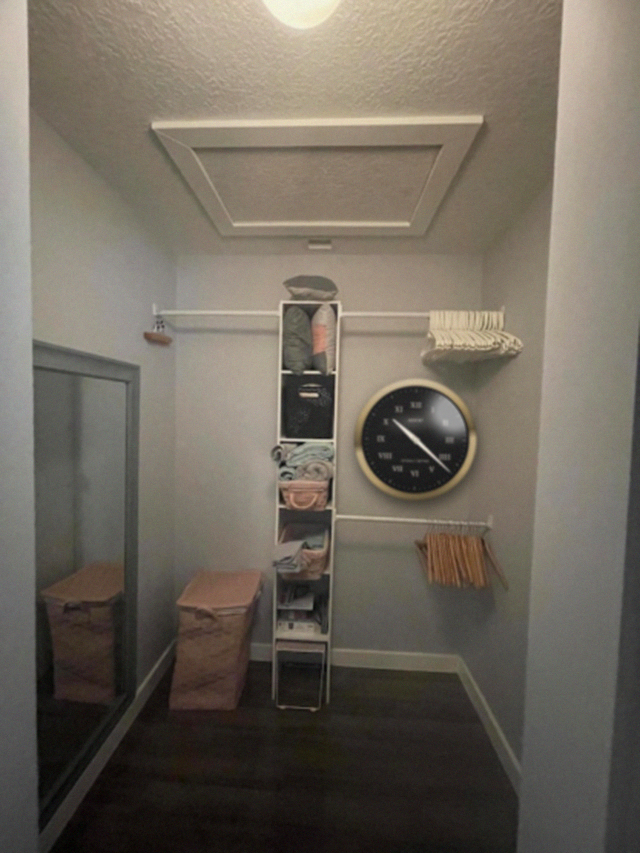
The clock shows 10 h 22 min
